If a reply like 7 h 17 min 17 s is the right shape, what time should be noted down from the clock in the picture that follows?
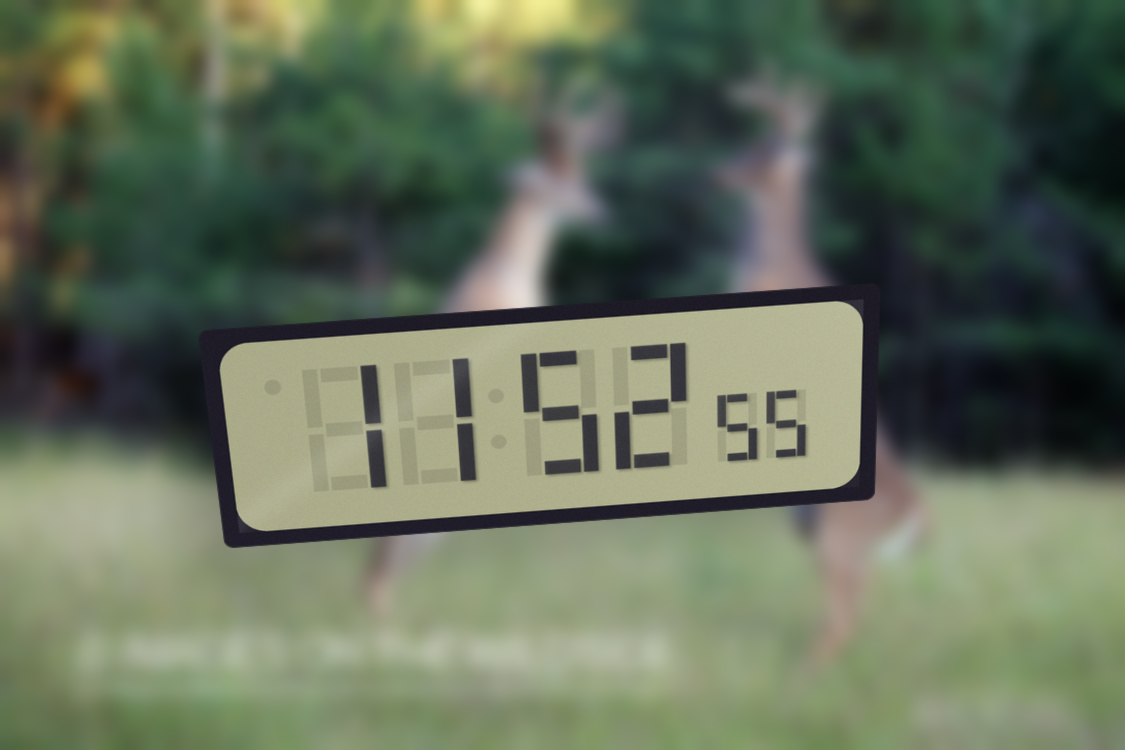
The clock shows 11 h 52 min 55 s
